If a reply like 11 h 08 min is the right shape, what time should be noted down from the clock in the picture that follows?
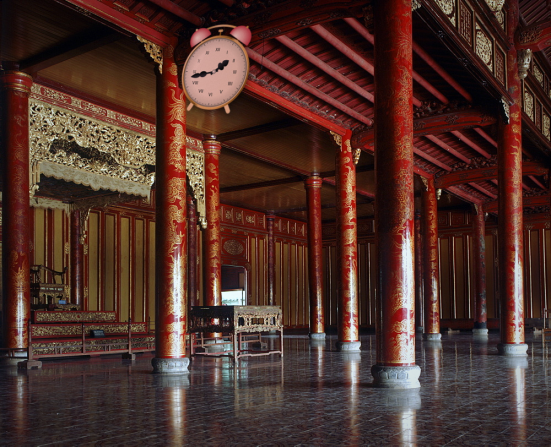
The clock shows 1 h 43 min
